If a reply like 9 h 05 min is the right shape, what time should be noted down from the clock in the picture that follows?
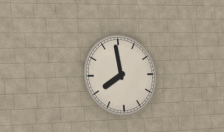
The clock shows 7 h 59 min
